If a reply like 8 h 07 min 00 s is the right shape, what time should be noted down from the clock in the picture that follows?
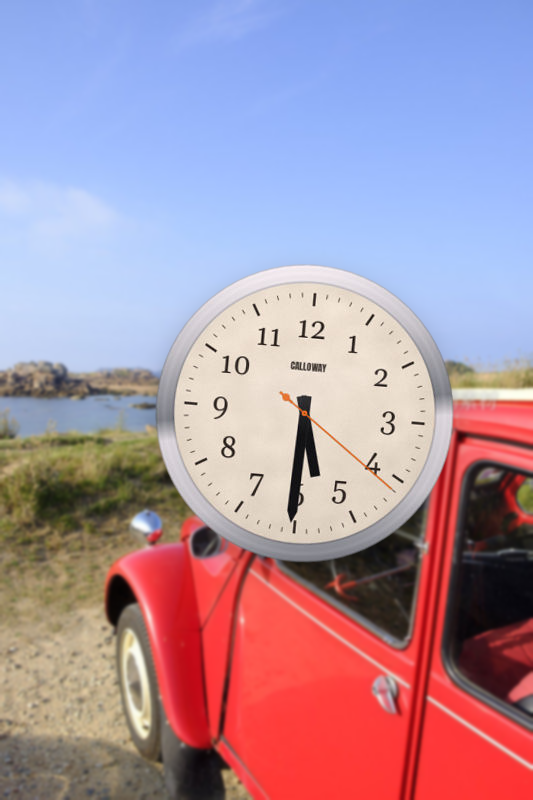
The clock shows 5 h 30 min 21 s
